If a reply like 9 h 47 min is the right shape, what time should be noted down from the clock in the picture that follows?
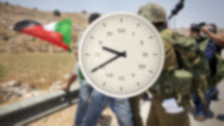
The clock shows 9 h 40 min
